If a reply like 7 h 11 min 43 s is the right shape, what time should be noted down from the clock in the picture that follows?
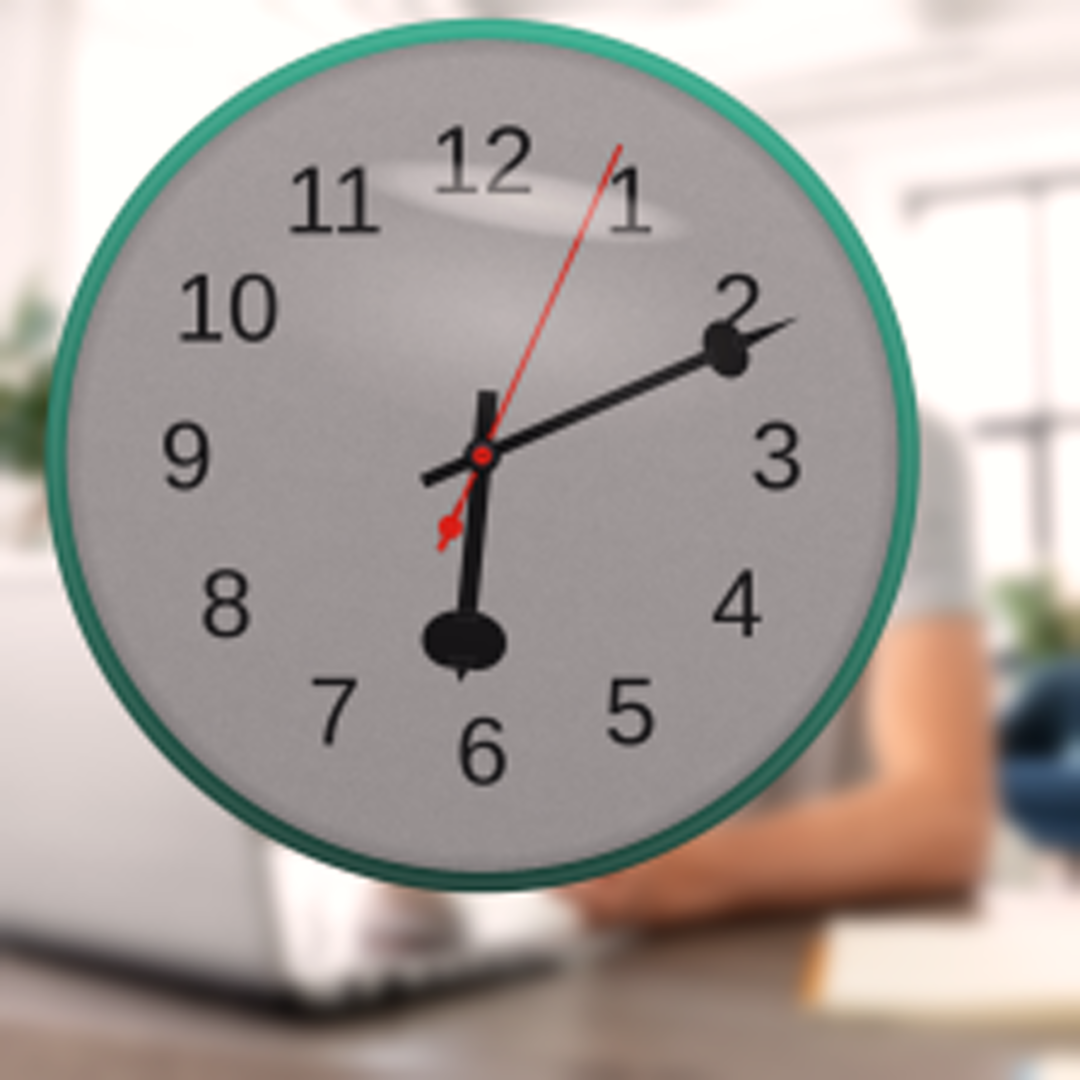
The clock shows 6 h 11 min 04 s
